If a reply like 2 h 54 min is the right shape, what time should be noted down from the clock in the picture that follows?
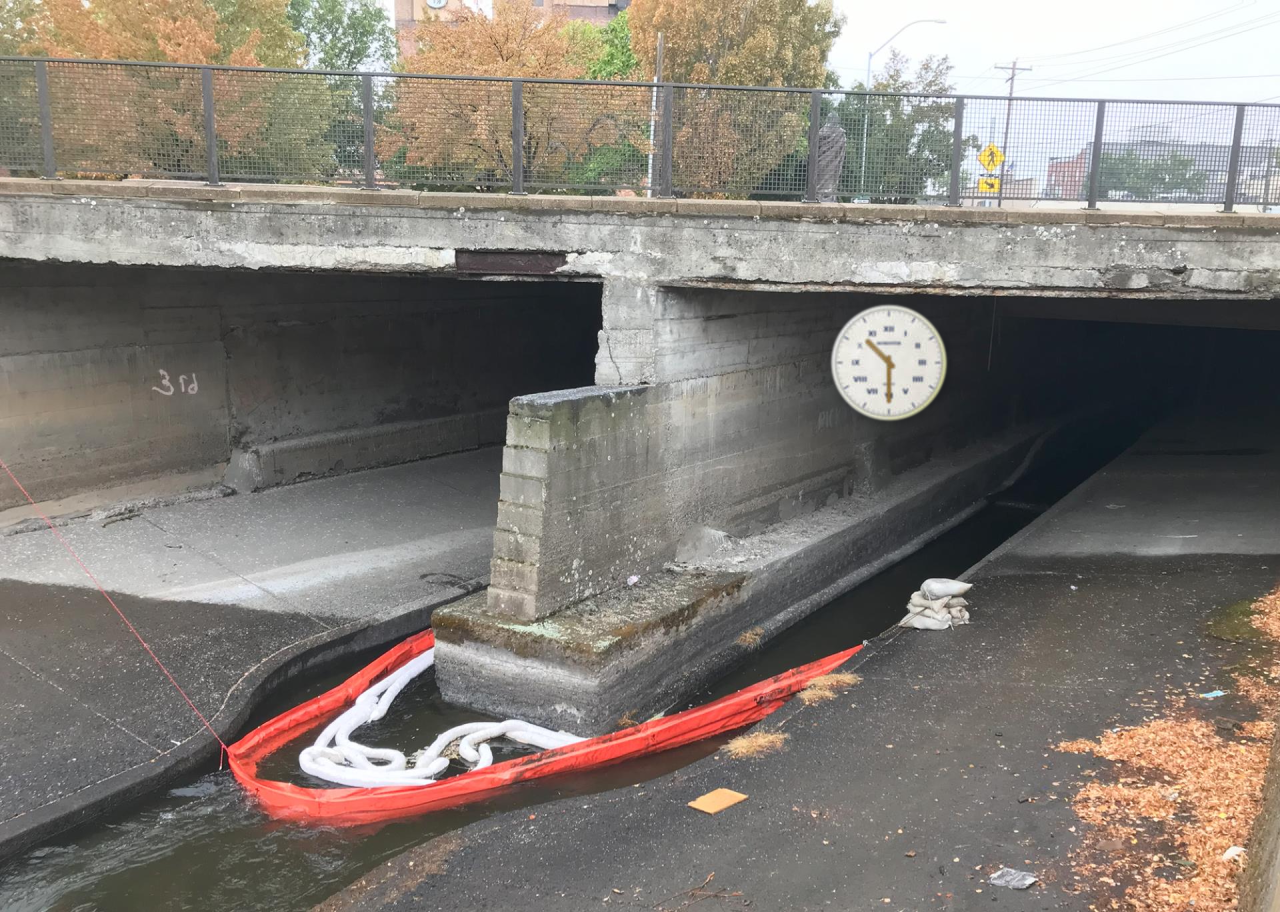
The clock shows 10 h 30 min
